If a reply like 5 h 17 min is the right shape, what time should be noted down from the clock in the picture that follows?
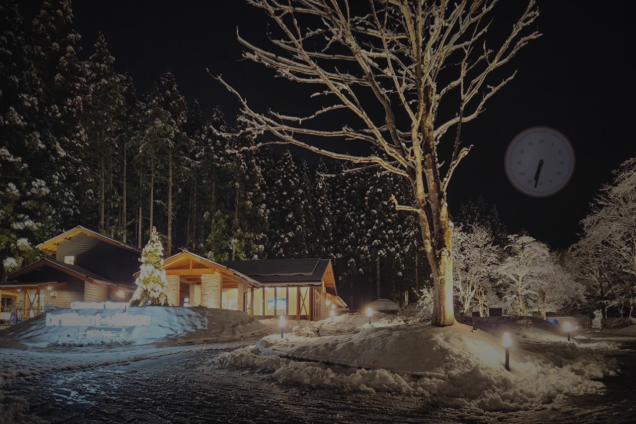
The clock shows 6 h 32 min
